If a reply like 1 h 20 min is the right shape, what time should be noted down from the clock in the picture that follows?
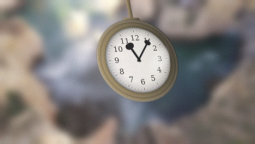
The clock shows 11 h 06 min
